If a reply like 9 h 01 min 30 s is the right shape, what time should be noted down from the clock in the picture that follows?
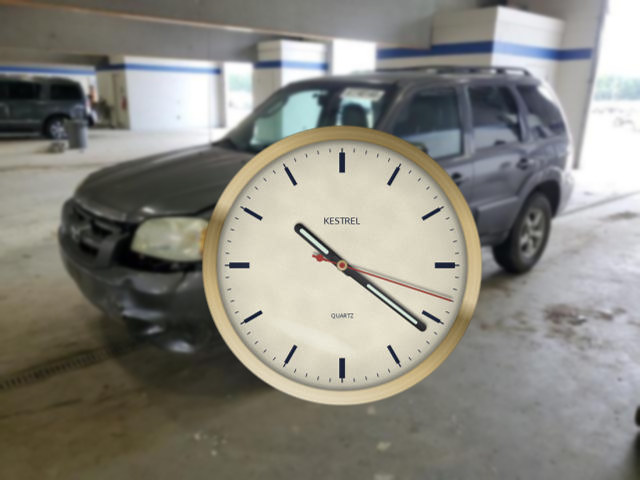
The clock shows 10 h 21 min 18 s
